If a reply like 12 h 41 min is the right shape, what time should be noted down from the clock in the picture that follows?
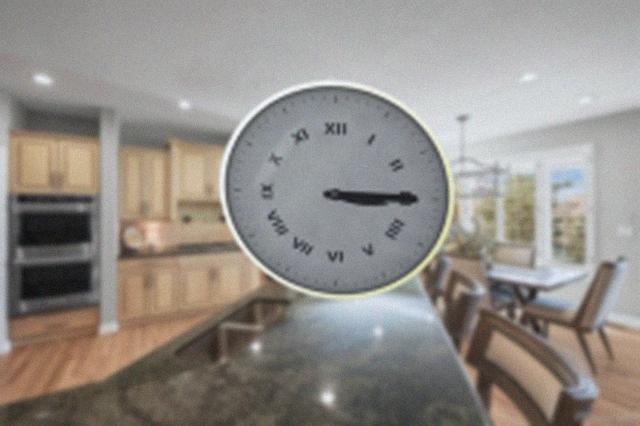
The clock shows 3 h 15 min
